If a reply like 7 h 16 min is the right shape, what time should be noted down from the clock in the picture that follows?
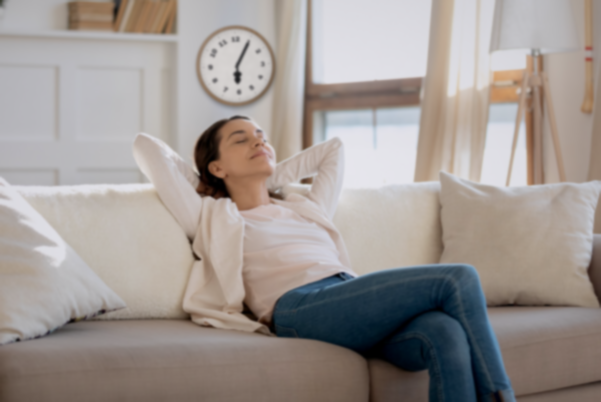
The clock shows 6 h 05 min
